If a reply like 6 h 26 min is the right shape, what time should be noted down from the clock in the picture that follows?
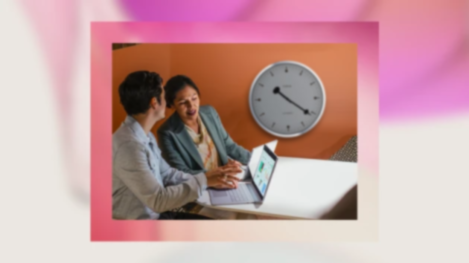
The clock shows 10 h 21 min
